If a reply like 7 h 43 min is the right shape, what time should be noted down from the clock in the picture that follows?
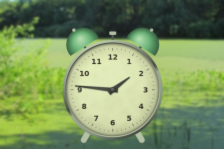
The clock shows 1 h 46 min
